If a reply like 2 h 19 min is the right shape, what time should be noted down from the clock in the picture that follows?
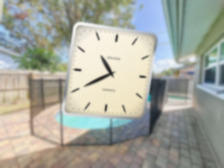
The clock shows 10 h 40 min
